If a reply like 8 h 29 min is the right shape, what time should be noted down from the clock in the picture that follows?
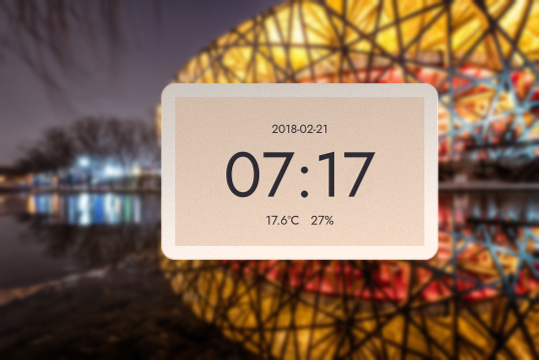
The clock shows 7 h 17 min
